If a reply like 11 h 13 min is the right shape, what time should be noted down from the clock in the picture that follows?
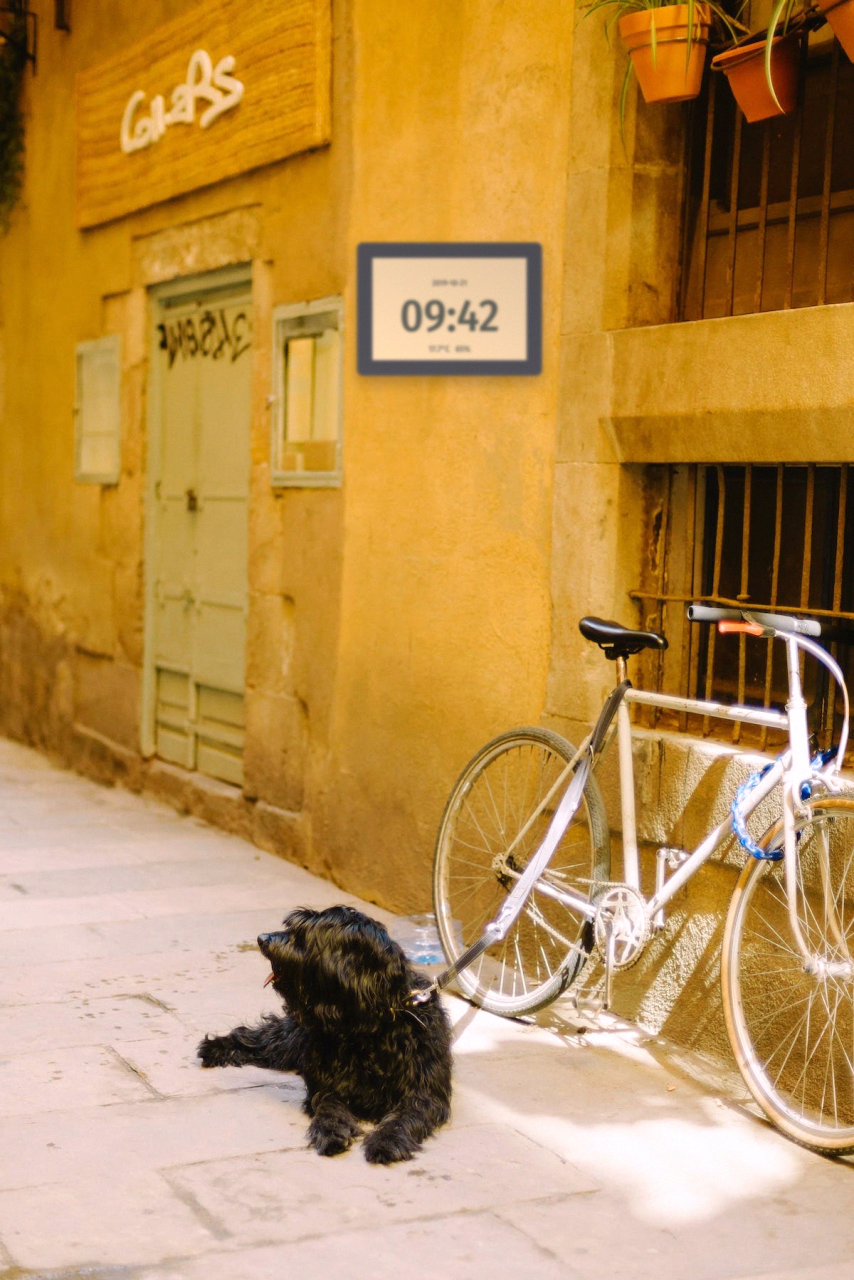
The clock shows 9 h 42 min
